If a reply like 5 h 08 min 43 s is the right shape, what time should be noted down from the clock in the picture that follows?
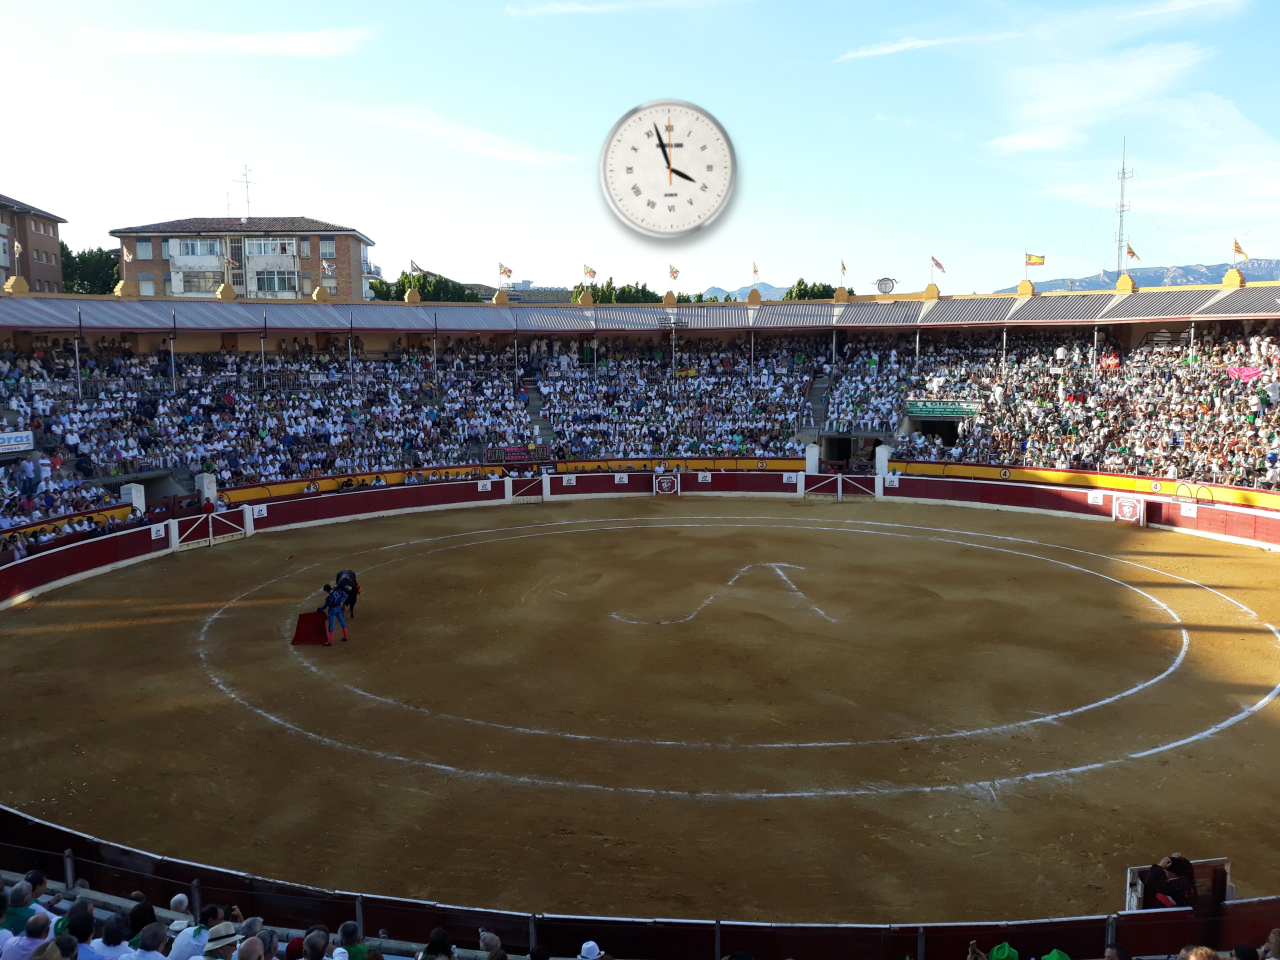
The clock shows 3 h 57 min 00 s
